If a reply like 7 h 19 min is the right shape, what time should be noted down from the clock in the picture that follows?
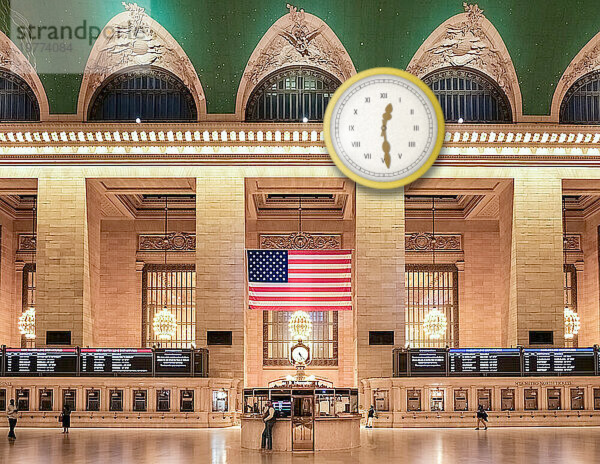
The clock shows 12 h 29 min
